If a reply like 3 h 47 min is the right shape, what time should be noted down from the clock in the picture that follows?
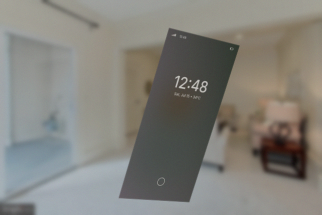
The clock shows 12 h 48 min
